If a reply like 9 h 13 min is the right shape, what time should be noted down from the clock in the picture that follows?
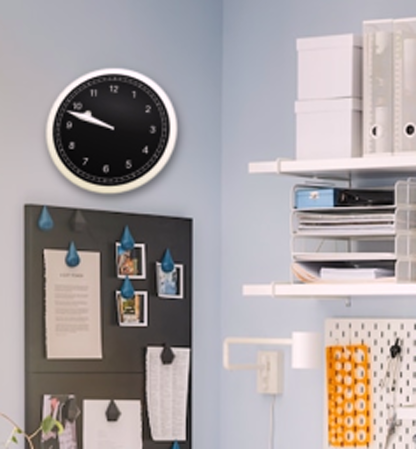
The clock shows 9 h 48 min
